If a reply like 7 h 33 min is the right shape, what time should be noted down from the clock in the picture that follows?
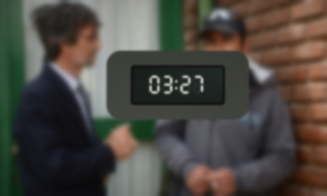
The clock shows 3 h 27 min
